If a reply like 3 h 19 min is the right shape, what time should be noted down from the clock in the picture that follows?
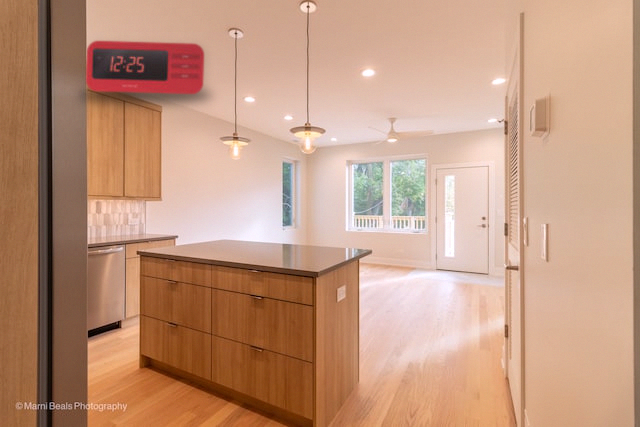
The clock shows 12 h 25 min
